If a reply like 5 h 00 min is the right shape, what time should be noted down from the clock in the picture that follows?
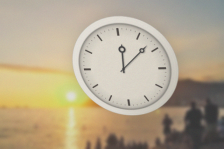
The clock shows 12 h 08 min
